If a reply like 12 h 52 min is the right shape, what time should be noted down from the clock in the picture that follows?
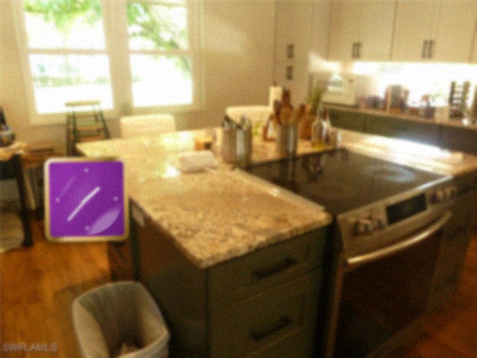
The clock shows 1 h 37 min
